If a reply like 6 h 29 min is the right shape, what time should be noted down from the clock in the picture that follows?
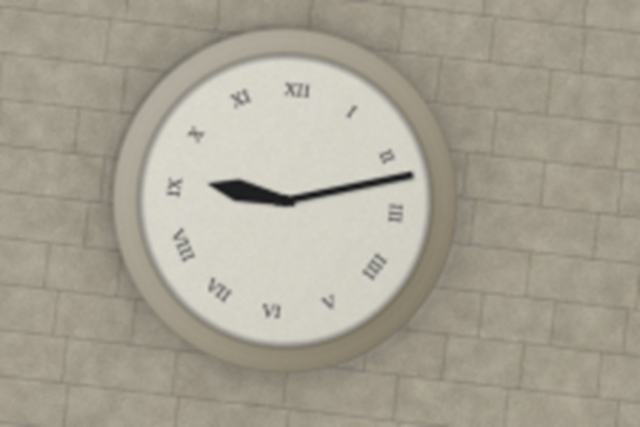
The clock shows 9 h 12 min
